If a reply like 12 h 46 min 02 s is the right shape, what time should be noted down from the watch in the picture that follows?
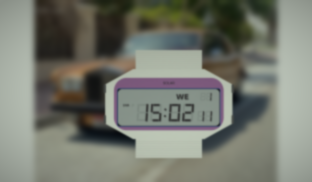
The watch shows 15 h 02 min 11 s
